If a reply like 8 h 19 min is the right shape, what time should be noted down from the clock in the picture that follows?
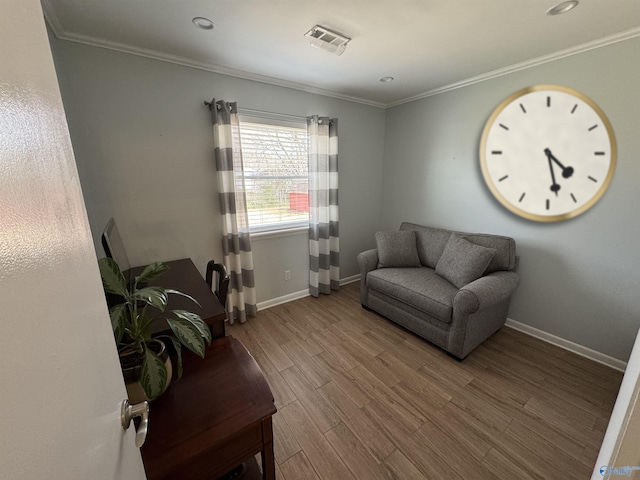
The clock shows 4 h 28 min
